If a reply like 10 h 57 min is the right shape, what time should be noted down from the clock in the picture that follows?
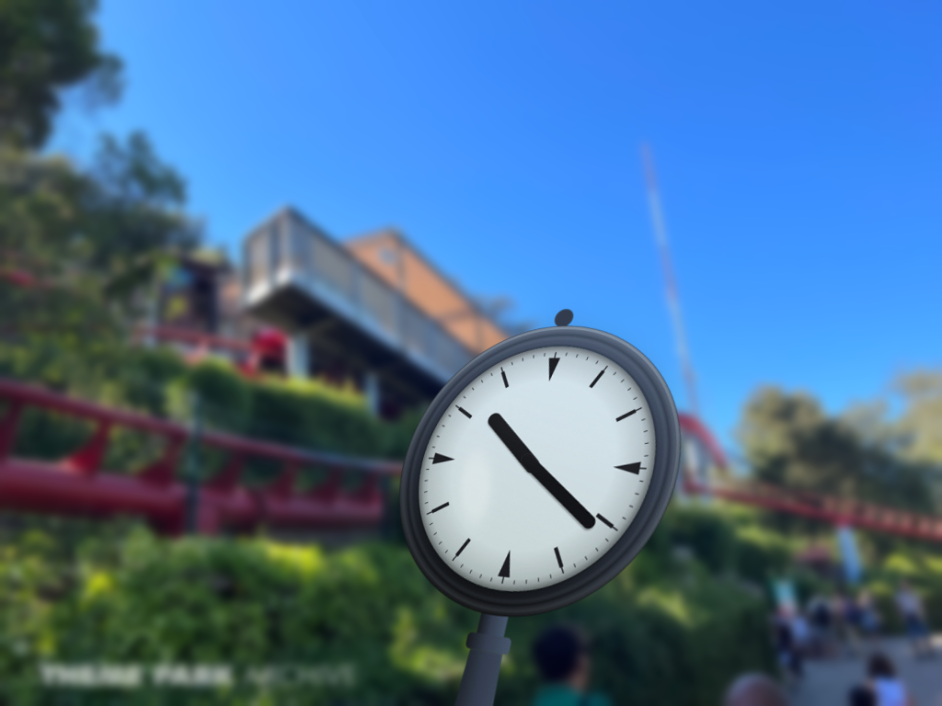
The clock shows 10 h 21 min
